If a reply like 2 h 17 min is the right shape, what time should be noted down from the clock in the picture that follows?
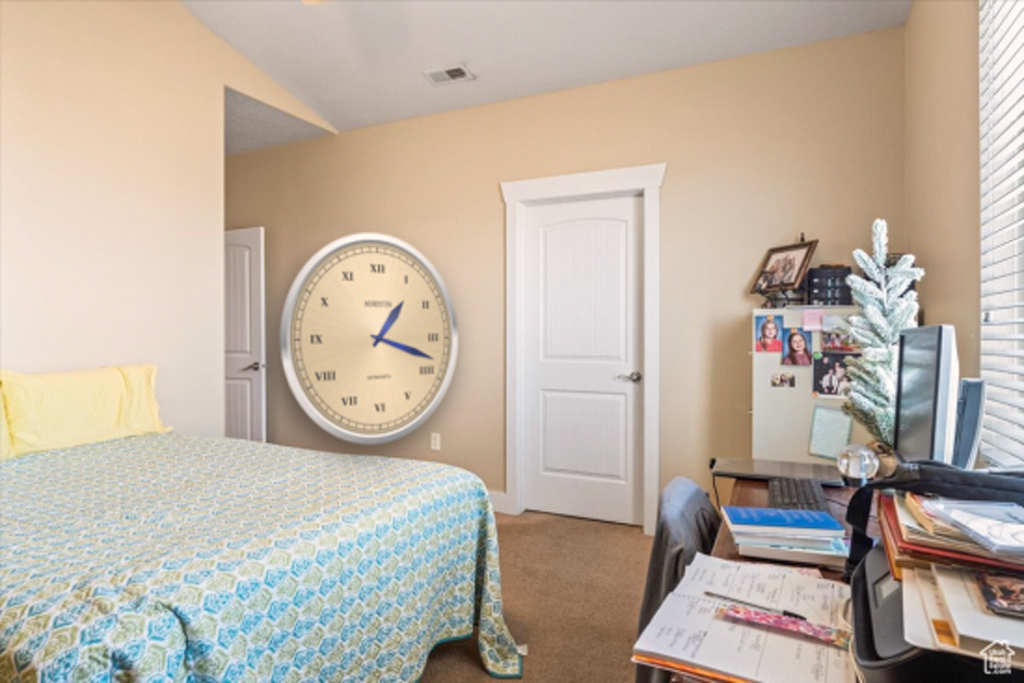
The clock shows 1 h 18 min
